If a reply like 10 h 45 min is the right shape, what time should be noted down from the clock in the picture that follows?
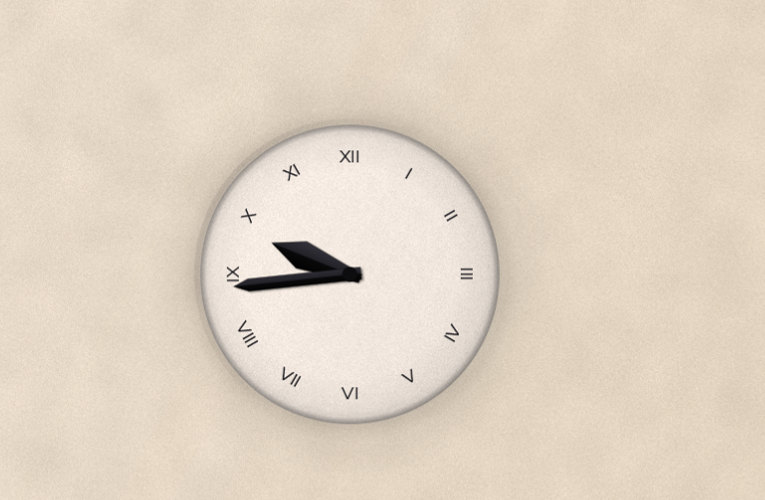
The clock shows 9 h 44 min
